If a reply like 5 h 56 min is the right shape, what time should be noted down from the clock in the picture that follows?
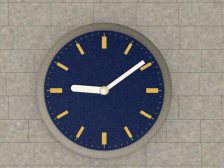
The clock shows 9 h 09 min
